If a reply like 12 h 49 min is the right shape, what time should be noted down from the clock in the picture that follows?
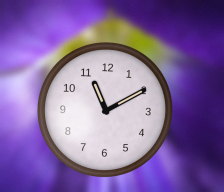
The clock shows 11 h 10 min
